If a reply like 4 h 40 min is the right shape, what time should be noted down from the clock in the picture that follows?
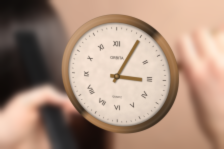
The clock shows 3 h 05 min
